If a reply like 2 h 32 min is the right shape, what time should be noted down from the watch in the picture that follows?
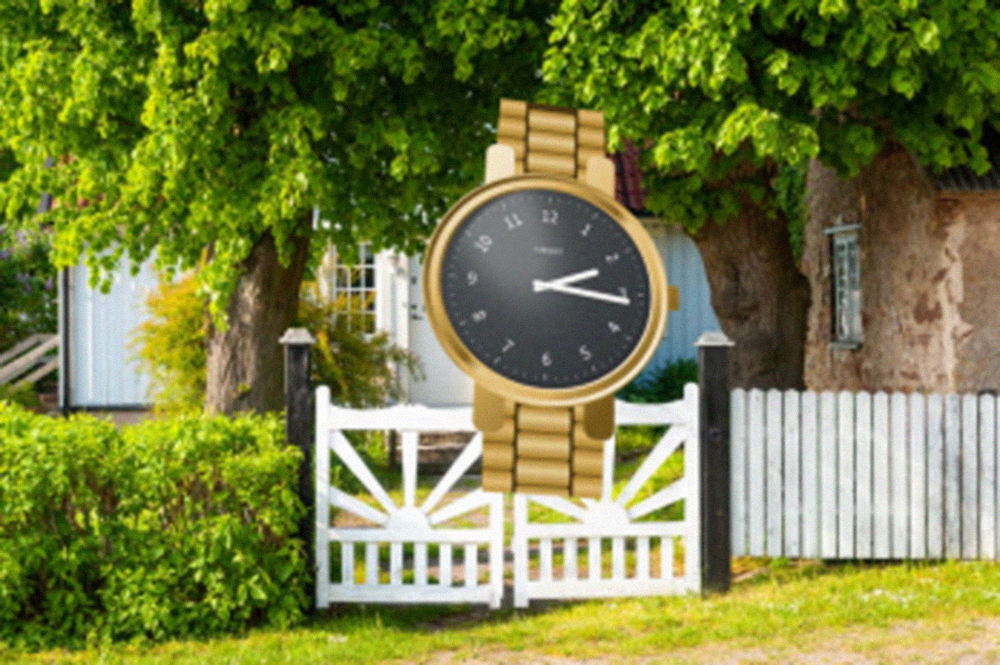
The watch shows 2 h 16 min
